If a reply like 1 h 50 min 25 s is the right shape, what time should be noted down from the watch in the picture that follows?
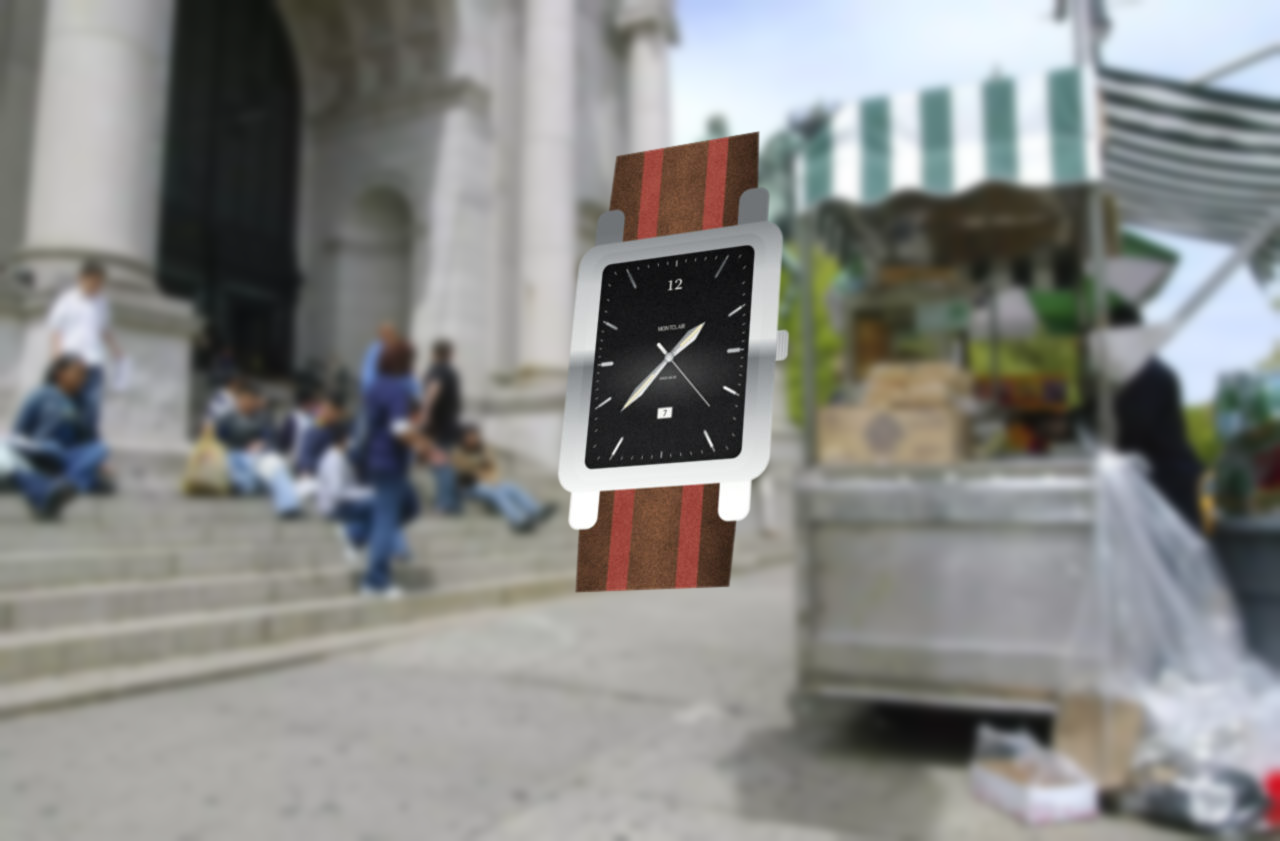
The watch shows 1 h 37 min 23 s
